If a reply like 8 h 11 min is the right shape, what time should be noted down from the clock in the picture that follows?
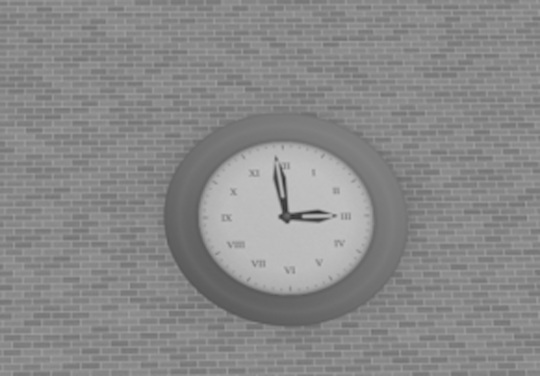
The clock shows 2 h 59 min
